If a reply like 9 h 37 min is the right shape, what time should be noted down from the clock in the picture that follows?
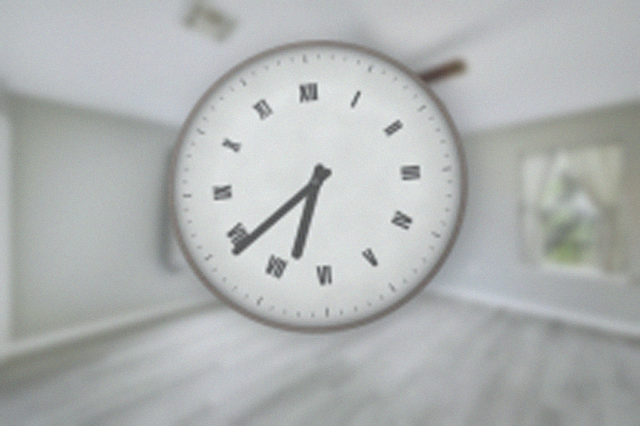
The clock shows 6 h 39 min
